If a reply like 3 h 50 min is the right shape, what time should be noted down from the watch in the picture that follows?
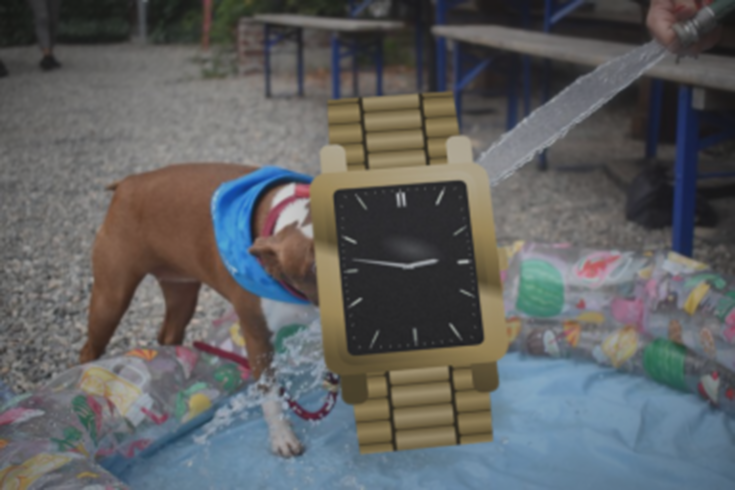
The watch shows 2 h 47 min
